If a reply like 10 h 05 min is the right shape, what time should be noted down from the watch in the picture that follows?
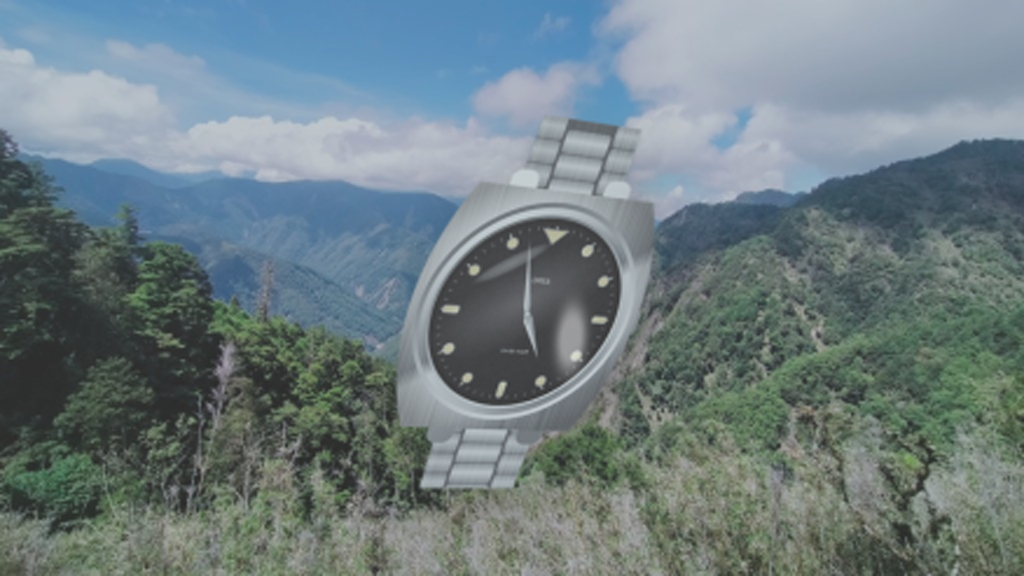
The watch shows 4 h 57 min
